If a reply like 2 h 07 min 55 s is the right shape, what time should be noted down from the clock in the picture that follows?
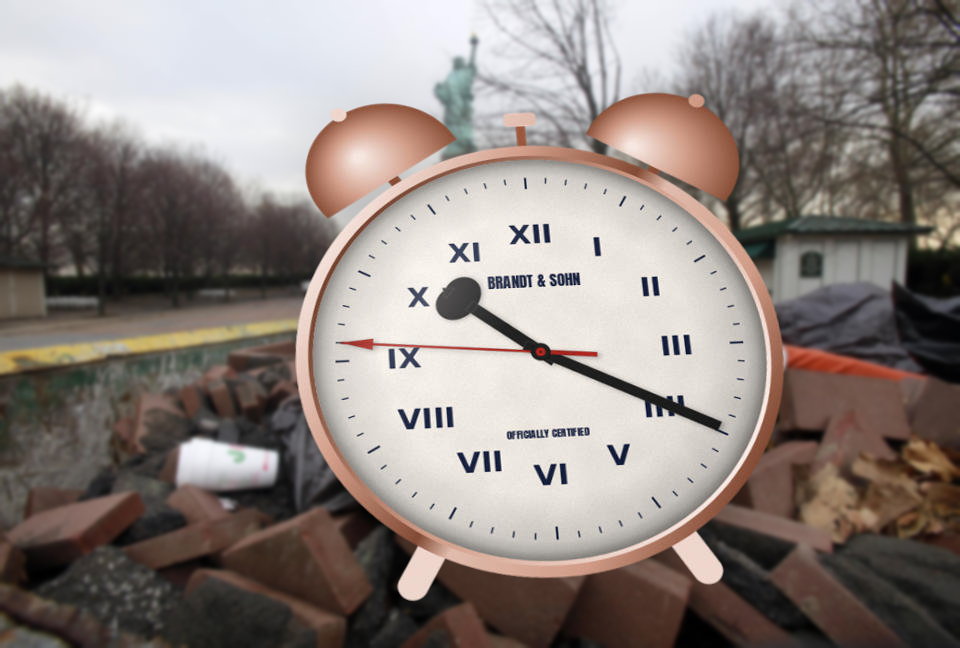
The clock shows 10 h 19 min 46 s
